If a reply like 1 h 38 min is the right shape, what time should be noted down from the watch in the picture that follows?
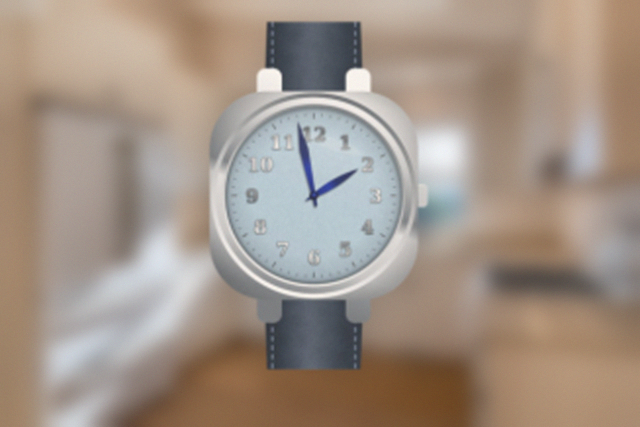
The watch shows 1 h 58 min
